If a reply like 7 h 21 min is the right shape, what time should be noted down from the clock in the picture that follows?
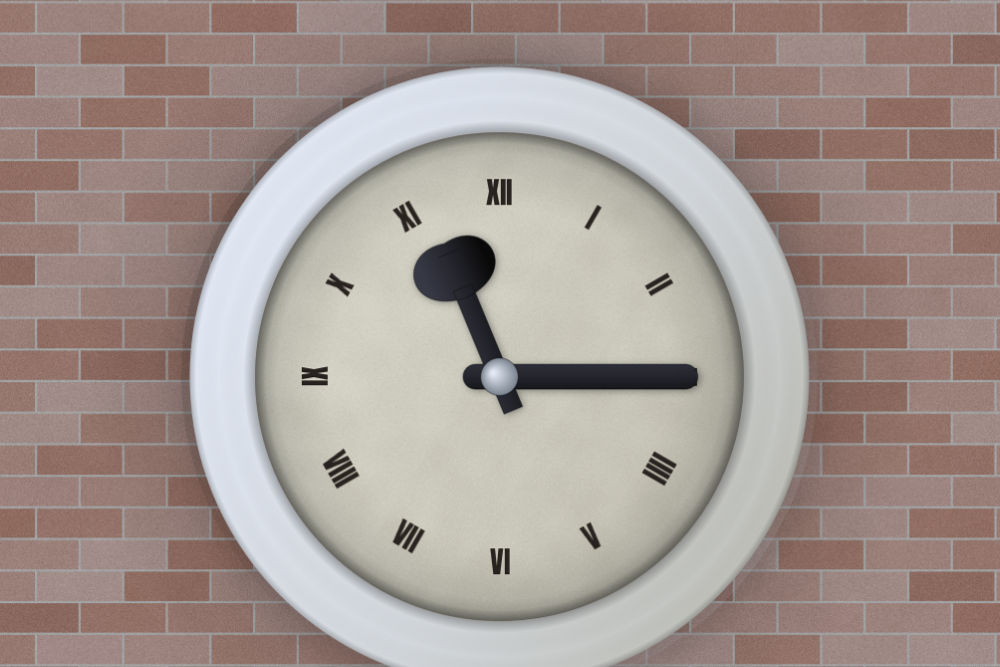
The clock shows 11 h 15 min
